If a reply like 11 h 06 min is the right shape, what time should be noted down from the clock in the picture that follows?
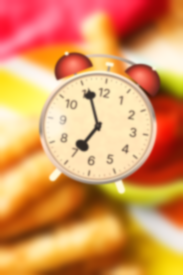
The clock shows 6 h 56 min
